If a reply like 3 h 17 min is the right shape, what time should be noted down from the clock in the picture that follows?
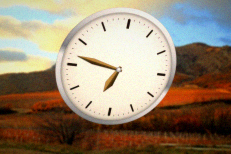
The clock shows 6 h 47 min
